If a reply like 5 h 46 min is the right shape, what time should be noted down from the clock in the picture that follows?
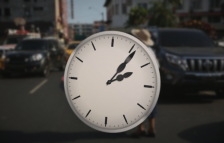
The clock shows 2 h 06 min
